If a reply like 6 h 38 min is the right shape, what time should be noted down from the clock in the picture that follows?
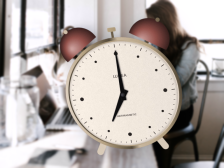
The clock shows 7 h 00 min
